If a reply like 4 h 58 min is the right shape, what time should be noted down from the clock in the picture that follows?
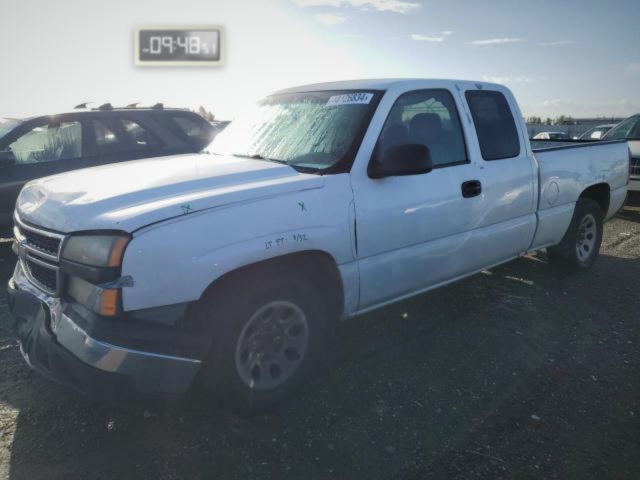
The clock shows 9 h 48 min
